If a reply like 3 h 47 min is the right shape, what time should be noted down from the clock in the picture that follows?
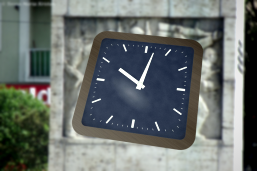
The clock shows 10 h 02 min
